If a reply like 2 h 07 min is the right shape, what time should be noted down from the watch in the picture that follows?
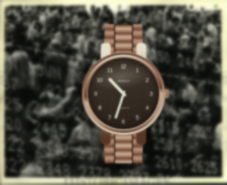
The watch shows 10 h 33 min
